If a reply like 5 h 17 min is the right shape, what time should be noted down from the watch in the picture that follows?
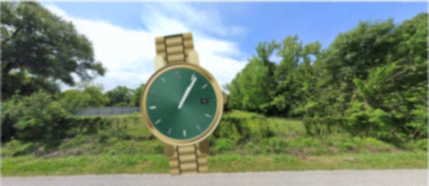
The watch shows 1 h 06 min
